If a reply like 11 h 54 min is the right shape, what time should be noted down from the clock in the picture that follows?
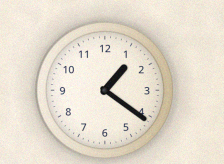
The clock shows 1 h 21 min
